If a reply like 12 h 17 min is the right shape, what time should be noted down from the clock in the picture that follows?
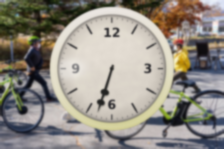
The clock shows 6 h 33 min
